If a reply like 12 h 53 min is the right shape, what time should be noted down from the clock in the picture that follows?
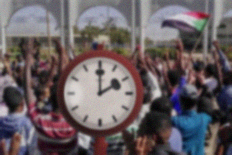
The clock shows 2 h 00 min
